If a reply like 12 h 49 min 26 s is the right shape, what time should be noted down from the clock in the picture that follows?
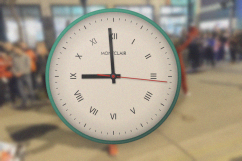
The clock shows 8 h 59 min 16 s
